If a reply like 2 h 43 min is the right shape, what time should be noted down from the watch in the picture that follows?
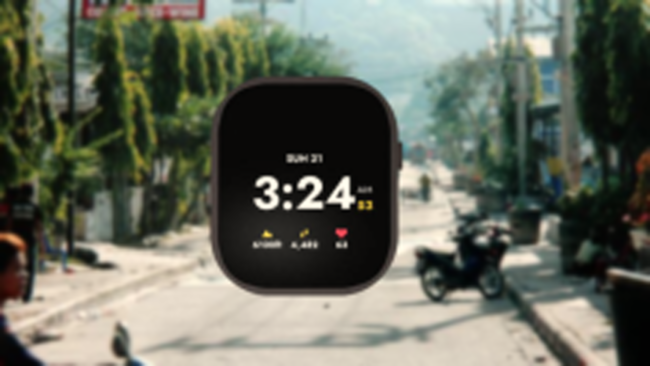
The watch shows 3 h 24 min
